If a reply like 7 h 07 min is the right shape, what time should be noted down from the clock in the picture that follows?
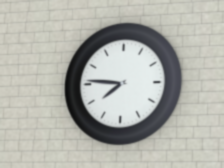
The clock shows 7 h 46 min
